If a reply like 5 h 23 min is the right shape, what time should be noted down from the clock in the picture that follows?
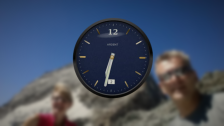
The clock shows 6 h 32 min
